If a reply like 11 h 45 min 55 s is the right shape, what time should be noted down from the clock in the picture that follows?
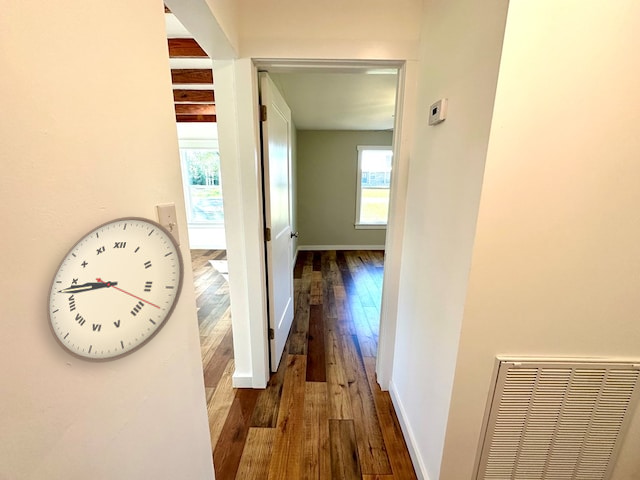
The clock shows 8 h 43 min 18 s
